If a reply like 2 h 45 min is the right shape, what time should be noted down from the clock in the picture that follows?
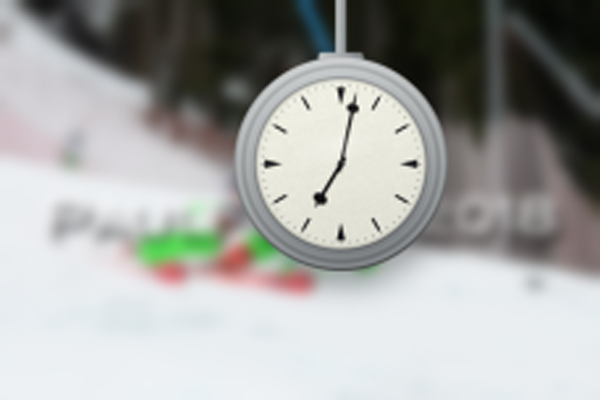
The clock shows 7 h 02 min
